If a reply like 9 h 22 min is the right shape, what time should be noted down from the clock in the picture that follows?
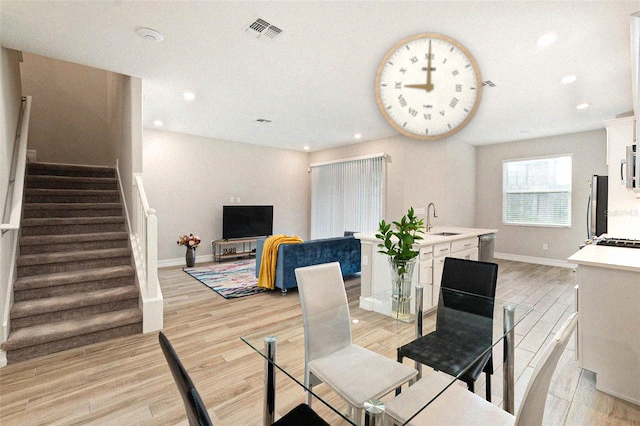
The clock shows 9 h 00 min
